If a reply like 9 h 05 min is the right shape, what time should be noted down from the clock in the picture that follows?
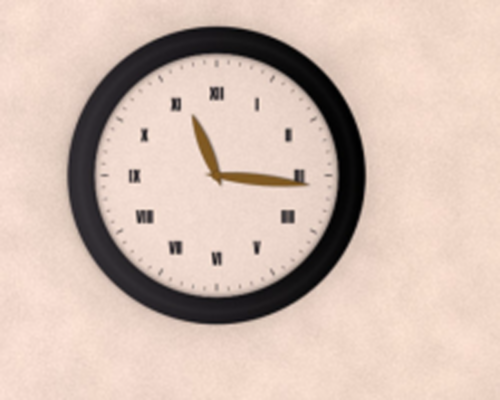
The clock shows 11 h 16 min
